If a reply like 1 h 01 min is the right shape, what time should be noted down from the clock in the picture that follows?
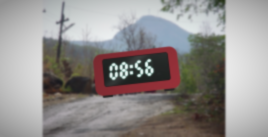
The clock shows 8 h 56 min
